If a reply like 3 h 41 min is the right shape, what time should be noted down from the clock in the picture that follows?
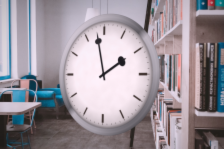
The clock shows 1 h 58 min
